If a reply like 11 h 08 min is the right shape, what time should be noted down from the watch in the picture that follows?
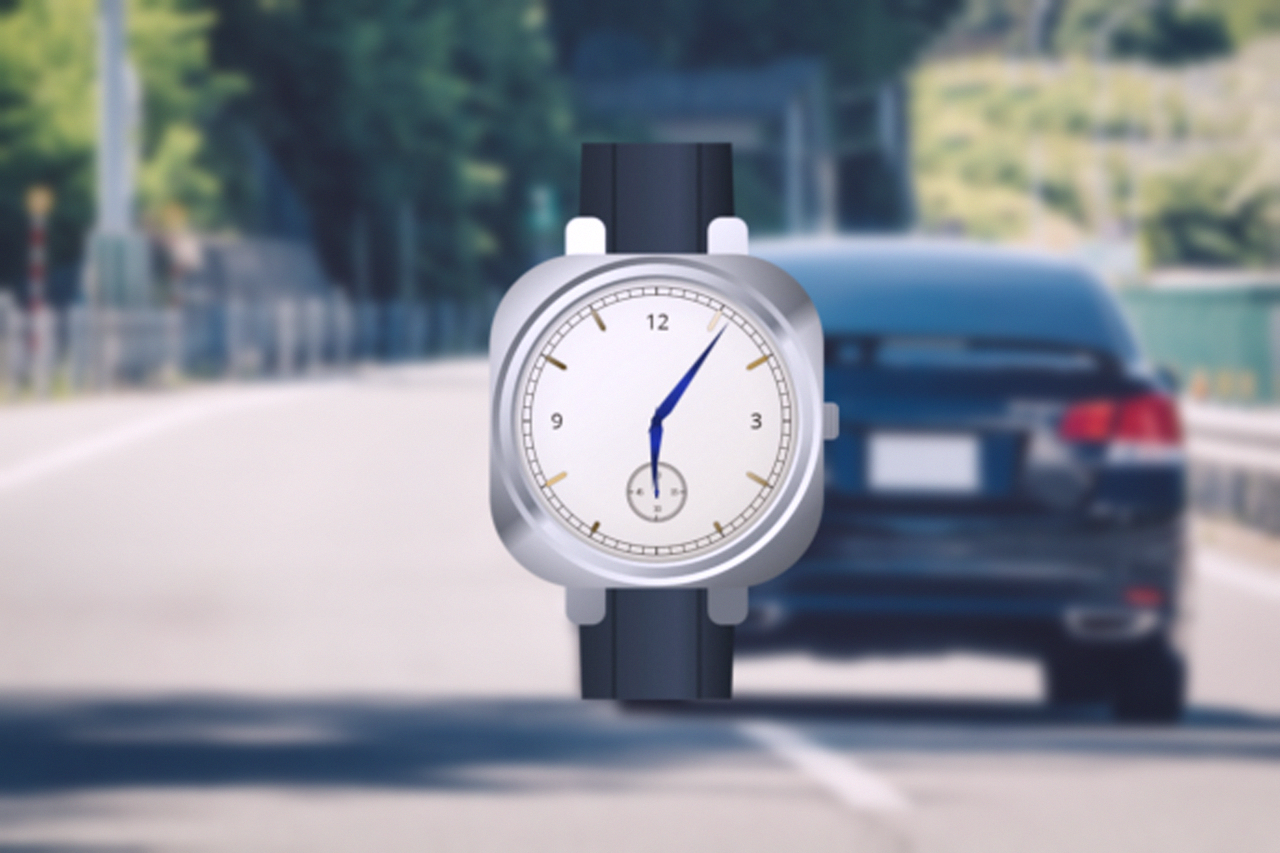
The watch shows 6 h 06 min
